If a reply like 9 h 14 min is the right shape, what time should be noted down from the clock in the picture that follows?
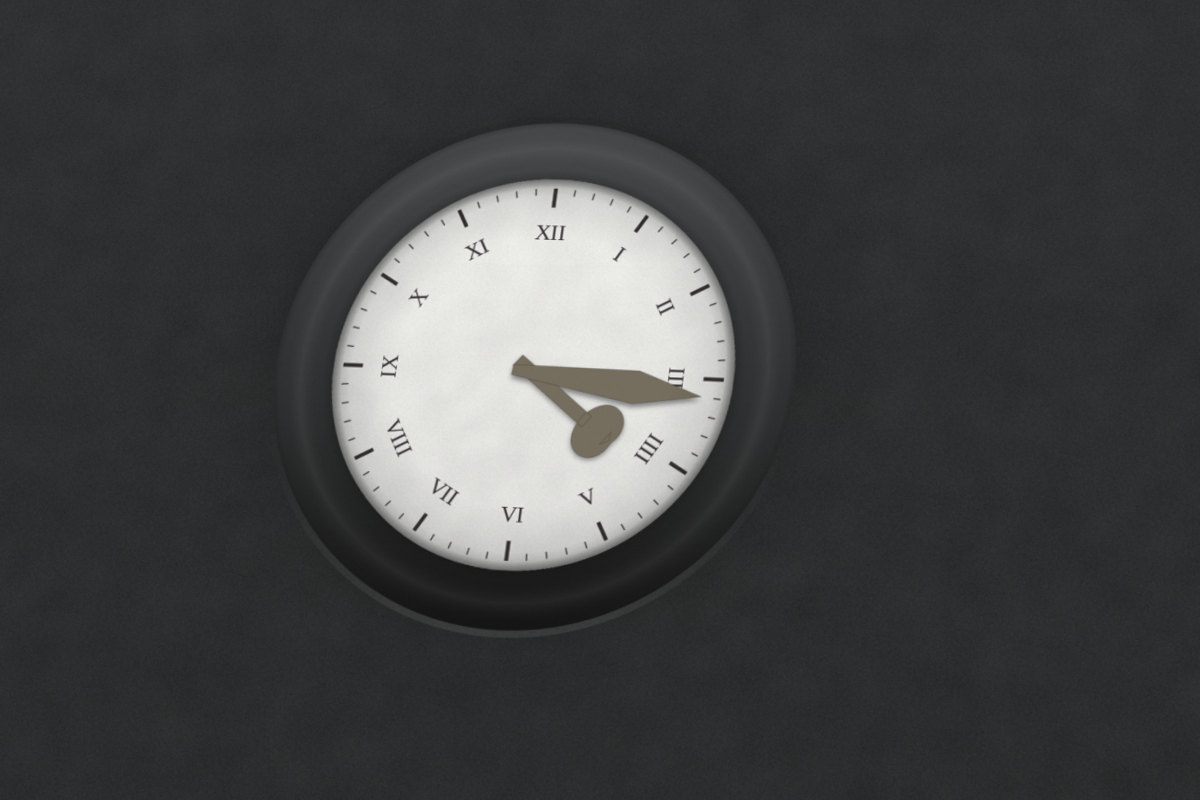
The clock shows 4 h 16 min
